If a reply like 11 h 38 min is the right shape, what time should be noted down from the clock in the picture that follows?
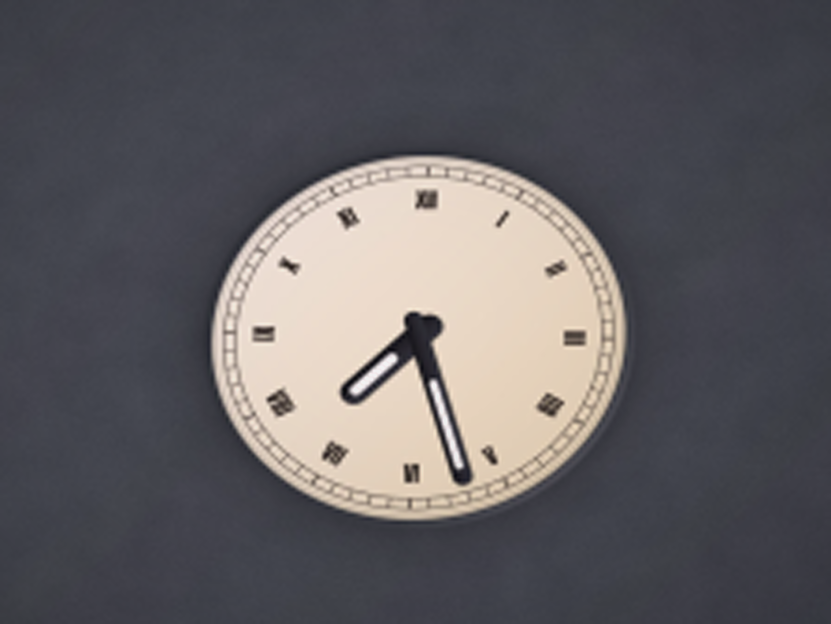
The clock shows 7 h 27 min
